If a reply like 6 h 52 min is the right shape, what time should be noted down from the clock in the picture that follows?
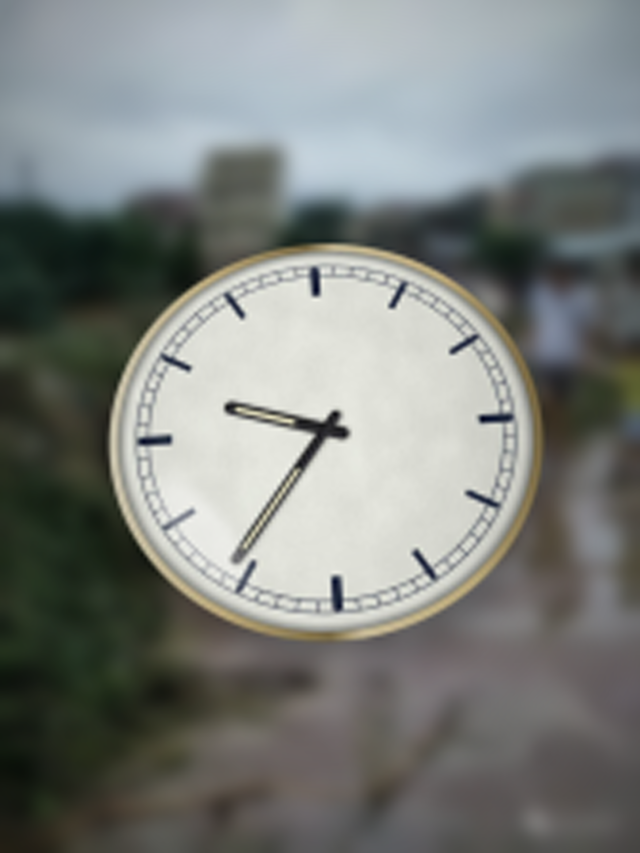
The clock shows 9 h 36 min
